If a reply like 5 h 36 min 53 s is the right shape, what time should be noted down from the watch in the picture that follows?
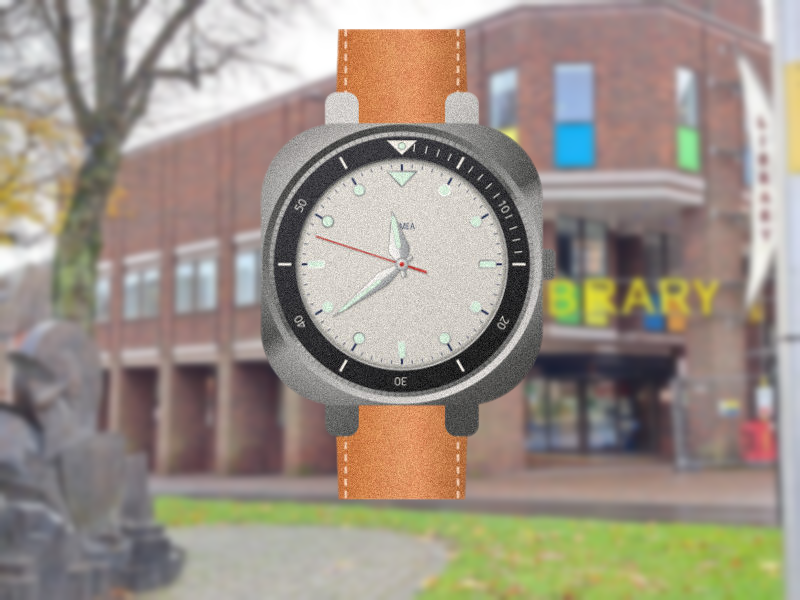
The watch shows 11 h 38 min 48 s
